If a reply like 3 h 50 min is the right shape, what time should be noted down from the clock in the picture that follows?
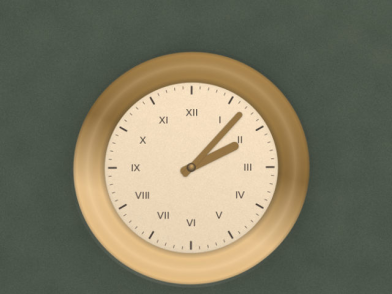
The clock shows 2 h 07 min
